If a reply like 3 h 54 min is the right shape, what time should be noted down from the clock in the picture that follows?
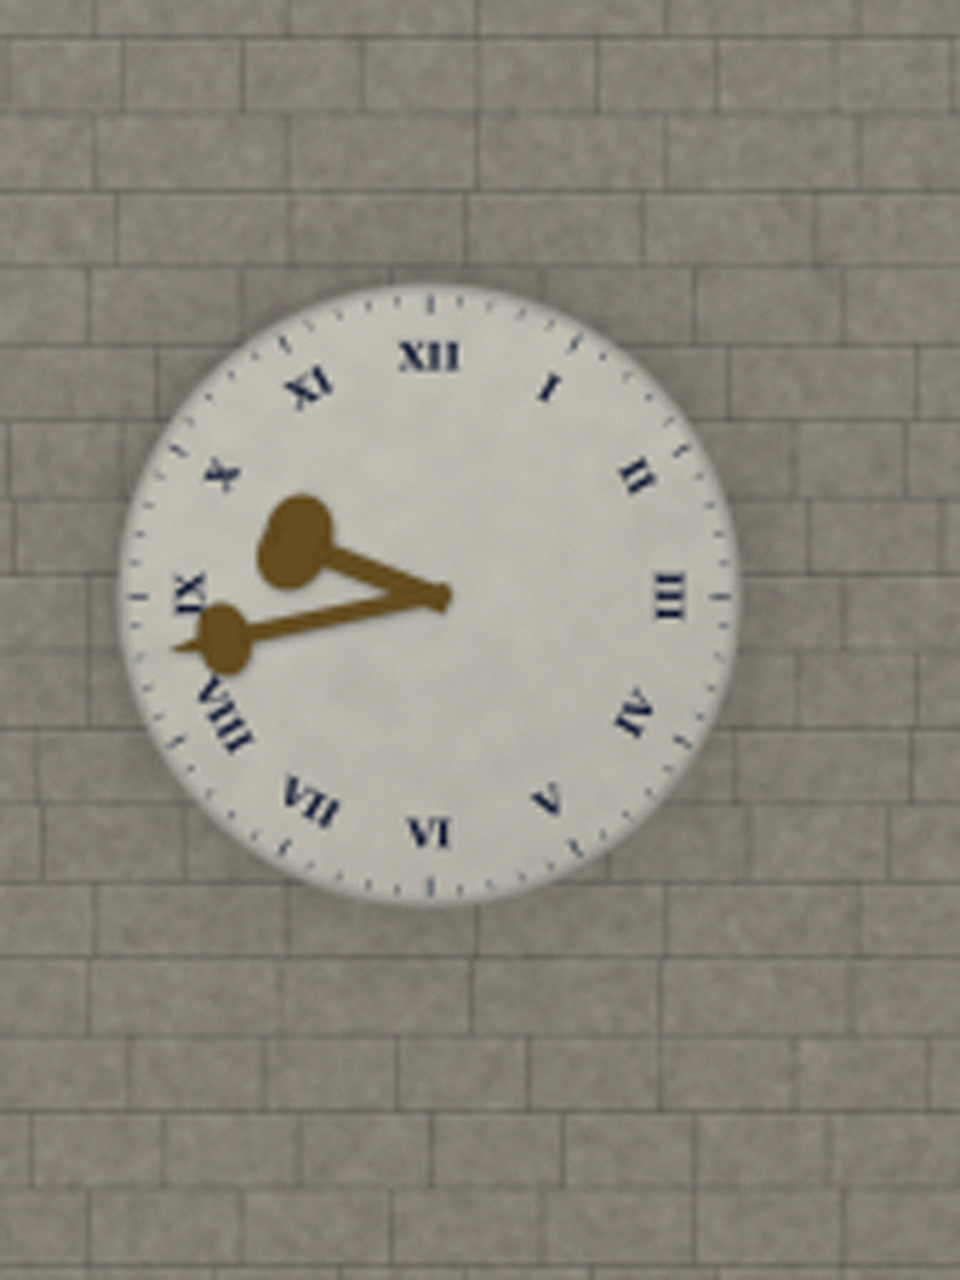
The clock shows 9 h 43 min
